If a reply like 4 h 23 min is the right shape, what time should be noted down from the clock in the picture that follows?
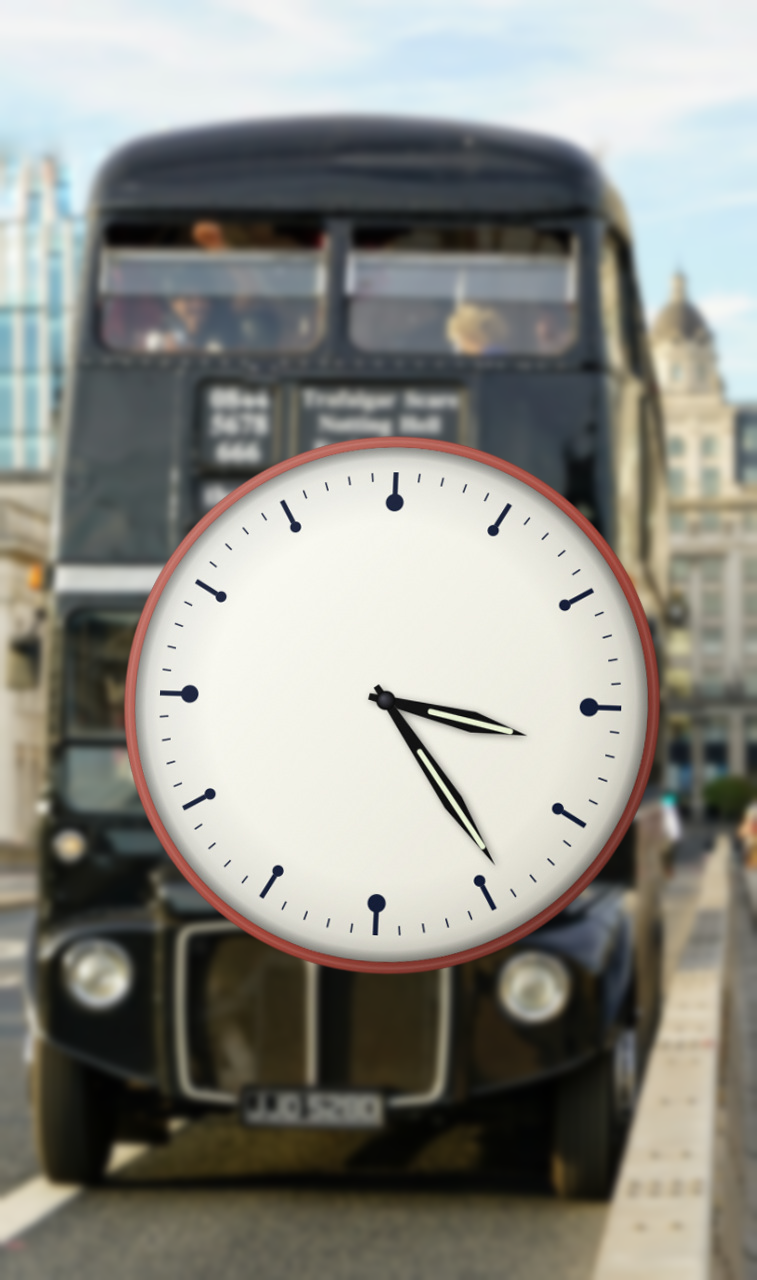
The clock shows 3 h 24 min
